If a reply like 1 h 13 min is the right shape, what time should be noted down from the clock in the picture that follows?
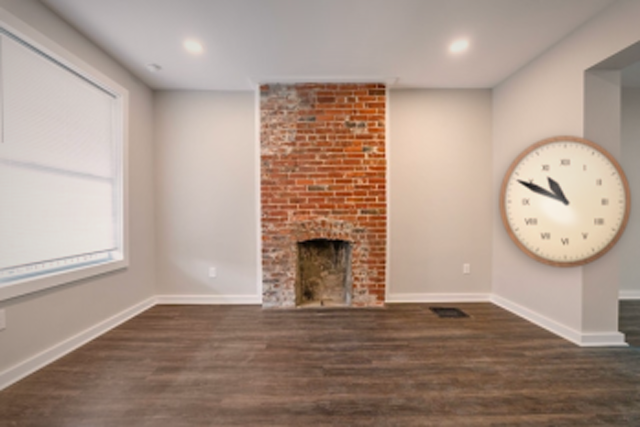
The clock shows 10 h 49 min
